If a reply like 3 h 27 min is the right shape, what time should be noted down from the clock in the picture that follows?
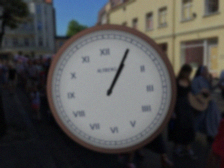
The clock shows 1 h 05 min
